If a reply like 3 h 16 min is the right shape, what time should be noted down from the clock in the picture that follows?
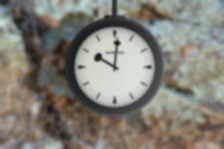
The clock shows 10 h 01 min
